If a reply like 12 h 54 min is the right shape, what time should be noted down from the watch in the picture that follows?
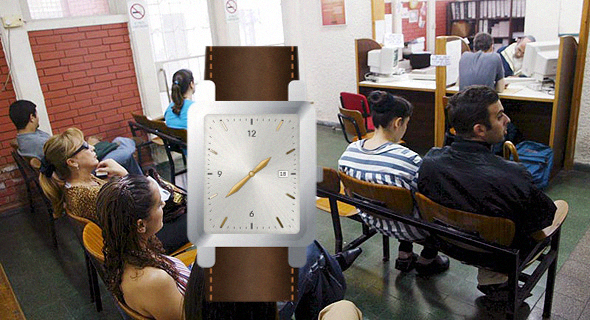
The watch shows 1 h 38 min
